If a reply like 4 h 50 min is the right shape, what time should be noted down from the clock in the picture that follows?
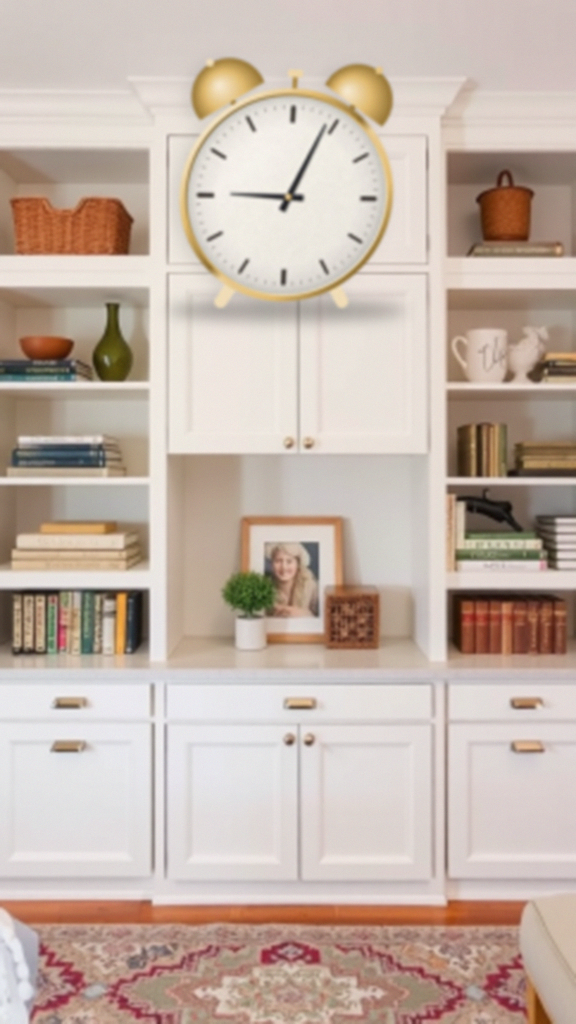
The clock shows 9 h 04 min
